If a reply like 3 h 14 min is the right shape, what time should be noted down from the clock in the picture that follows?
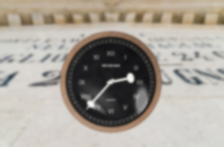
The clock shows 2 h 37 min
